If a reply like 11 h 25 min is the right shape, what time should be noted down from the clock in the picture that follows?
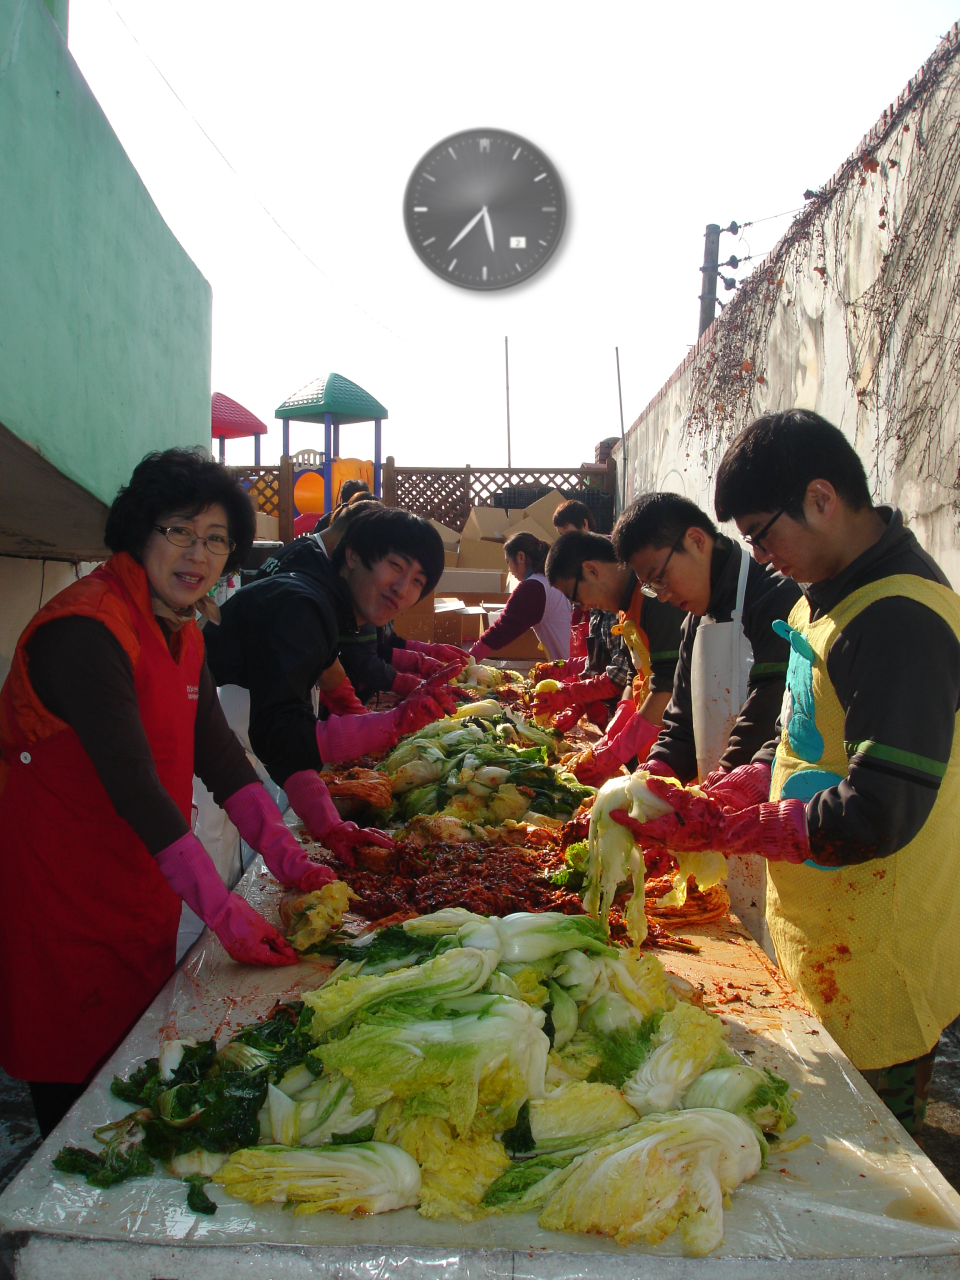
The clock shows 5 h 37 min
